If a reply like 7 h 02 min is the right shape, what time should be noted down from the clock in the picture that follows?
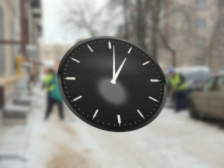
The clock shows 1 h 01 min
